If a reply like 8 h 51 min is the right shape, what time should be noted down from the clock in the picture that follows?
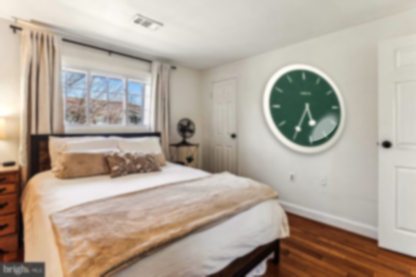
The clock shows 5 h 35 min
